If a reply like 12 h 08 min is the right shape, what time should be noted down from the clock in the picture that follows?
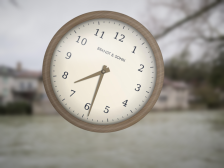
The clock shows 7 h 29 min
